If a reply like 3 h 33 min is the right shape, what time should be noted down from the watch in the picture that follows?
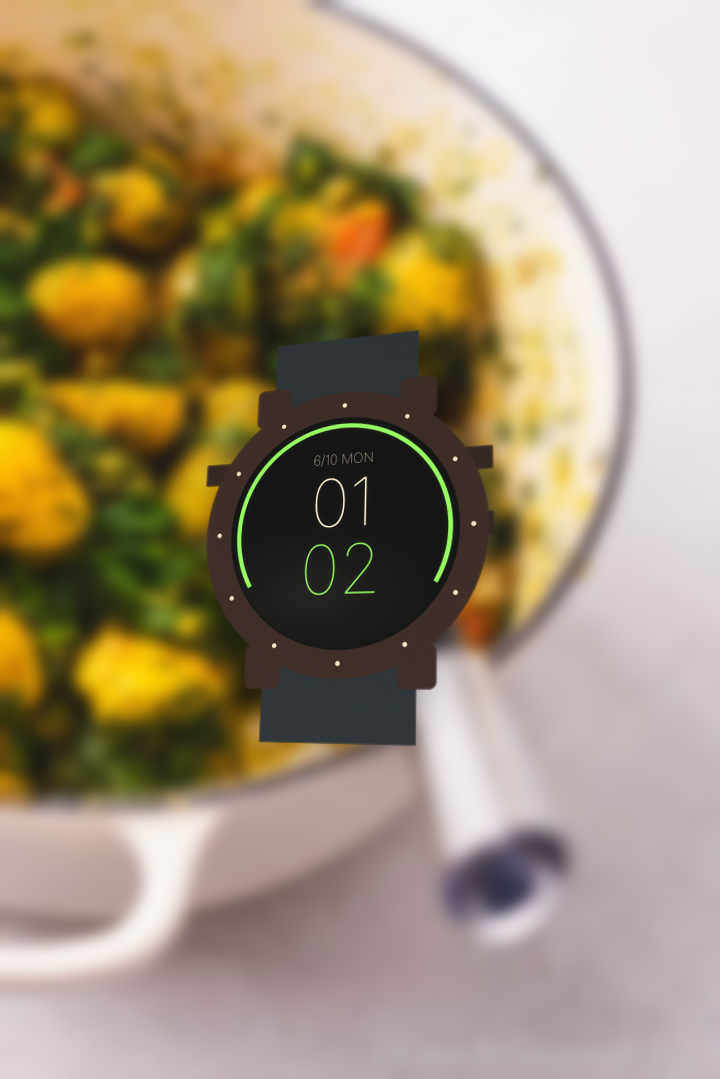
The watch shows 1 h 02 min
